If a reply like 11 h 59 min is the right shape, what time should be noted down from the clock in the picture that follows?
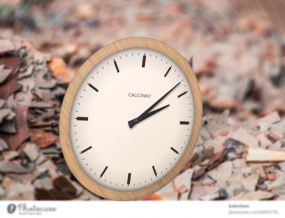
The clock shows 2 h 08 min
